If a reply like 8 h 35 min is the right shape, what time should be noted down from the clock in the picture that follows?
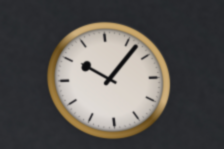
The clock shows 10 h 07 min
